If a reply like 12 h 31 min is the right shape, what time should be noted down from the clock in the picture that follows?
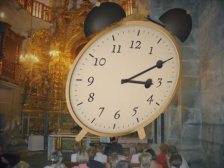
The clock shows 3 h 10 min
